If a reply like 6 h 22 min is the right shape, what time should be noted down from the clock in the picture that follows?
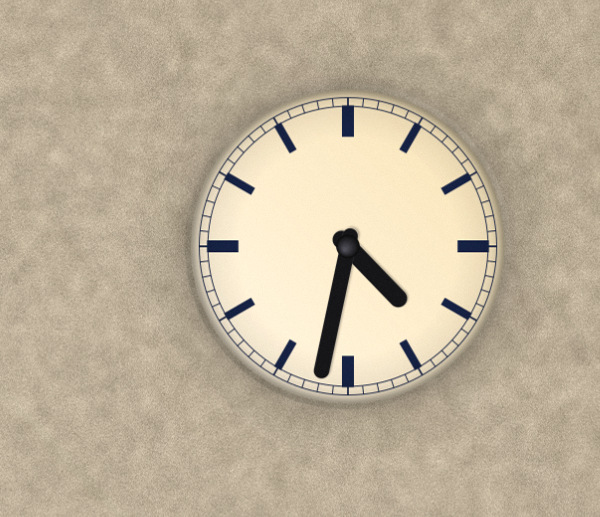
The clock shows 4 h 32 min
